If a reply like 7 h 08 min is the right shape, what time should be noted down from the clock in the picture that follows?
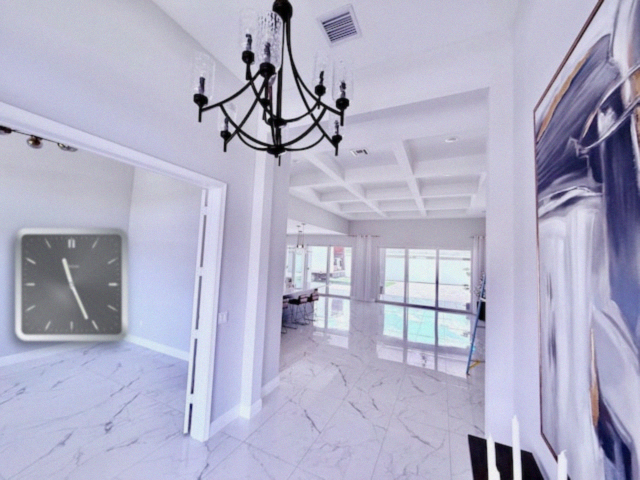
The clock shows 11 h 26 min
